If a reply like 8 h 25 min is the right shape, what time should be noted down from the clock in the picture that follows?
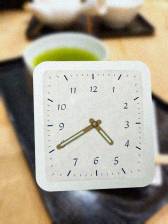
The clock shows 4 h 40 min
